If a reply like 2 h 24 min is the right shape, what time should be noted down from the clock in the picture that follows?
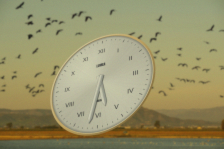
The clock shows 5 h 32 min
